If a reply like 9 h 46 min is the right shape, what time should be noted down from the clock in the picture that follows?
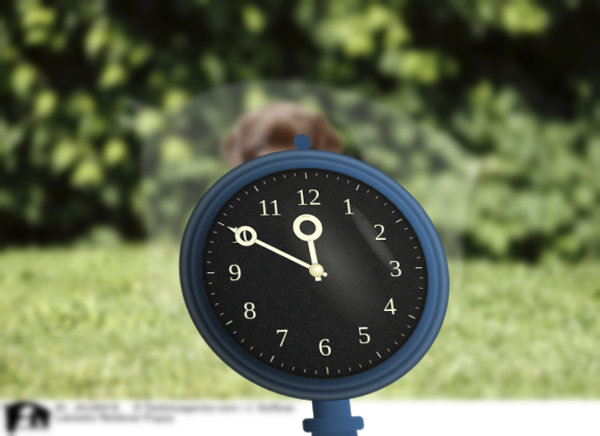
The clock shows 11 h 50 min
